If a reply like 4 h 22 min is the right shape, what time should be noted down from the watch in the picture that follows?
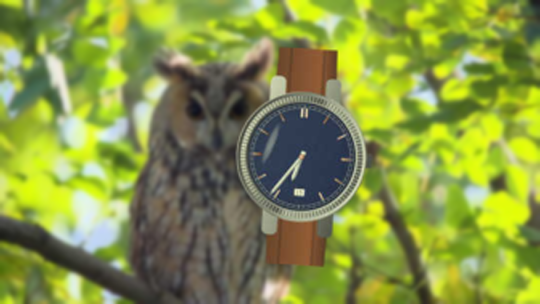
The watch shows 6 h 36 min
